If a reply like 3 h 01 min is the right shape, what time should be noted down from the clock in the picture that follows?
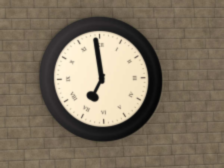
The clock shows 6 h 59 min
